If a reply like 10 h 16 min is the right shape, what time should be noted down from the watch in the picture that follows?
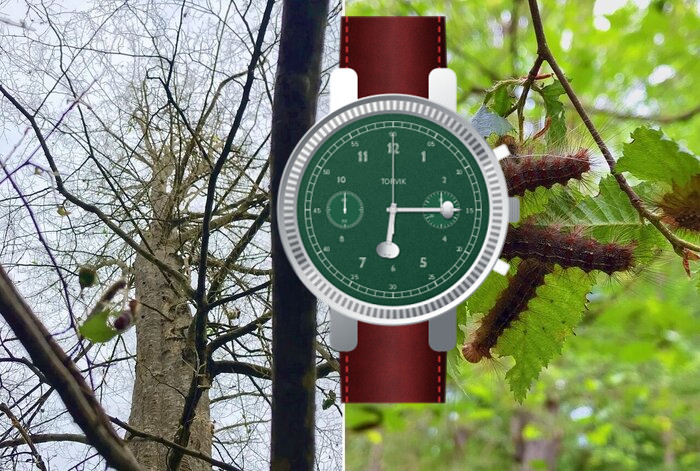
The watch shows 6 h 15 min
